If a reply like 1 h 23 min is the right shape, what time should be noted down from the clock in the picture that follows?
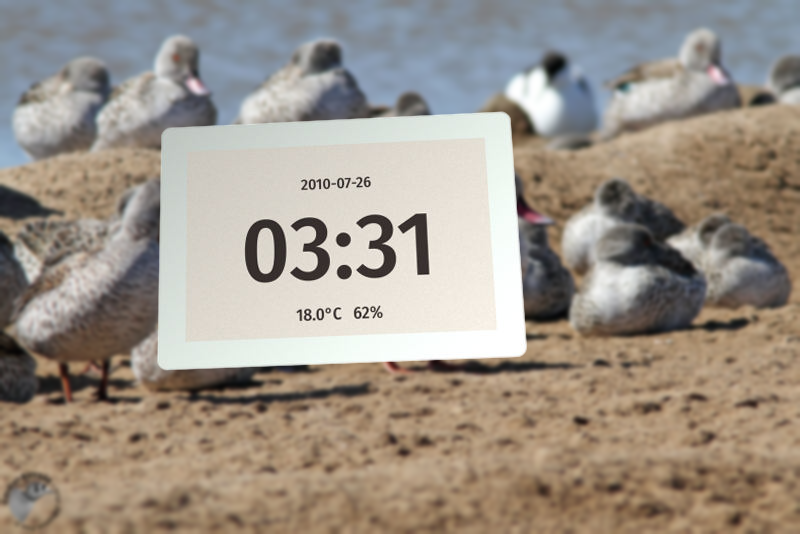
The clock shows 3 h 31 min
